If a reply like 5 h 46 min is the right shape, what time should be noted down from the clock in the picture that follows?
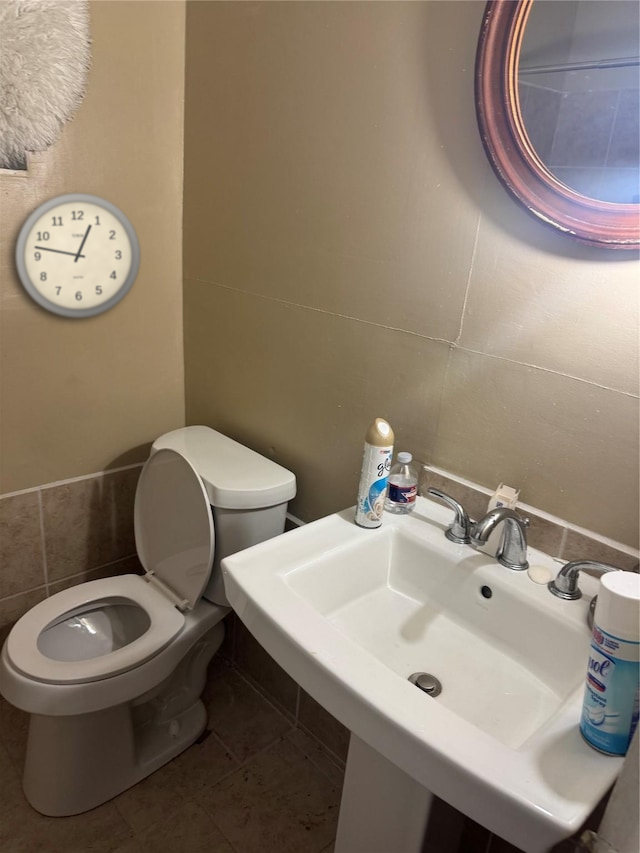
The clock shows 12 h 47 min
